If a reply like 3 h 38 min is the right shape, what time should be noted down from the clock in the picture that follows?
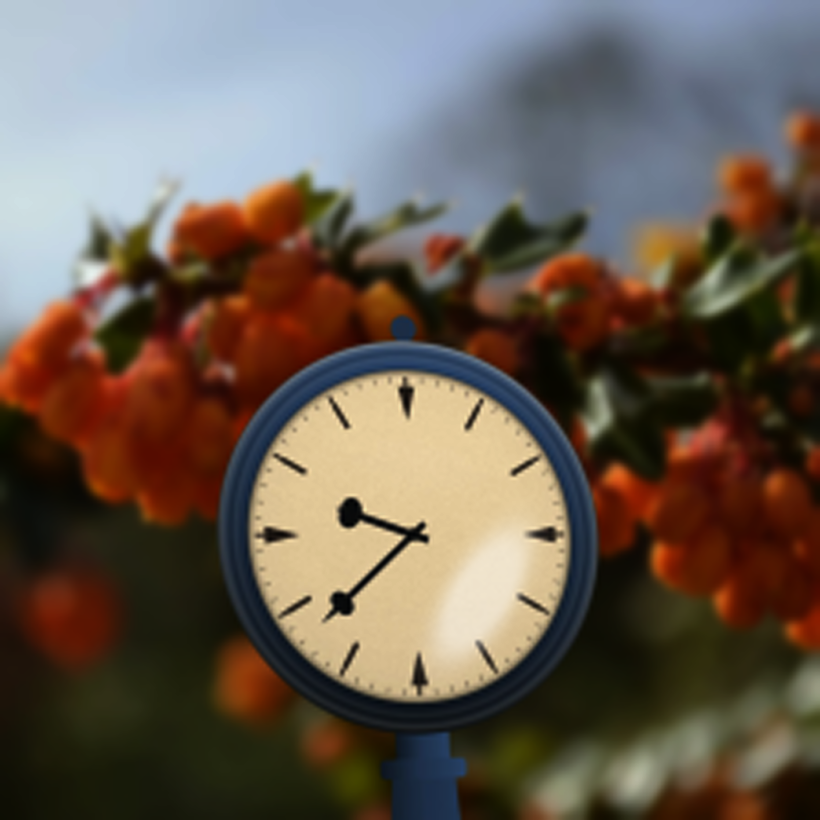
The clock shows 9 h 38 min
